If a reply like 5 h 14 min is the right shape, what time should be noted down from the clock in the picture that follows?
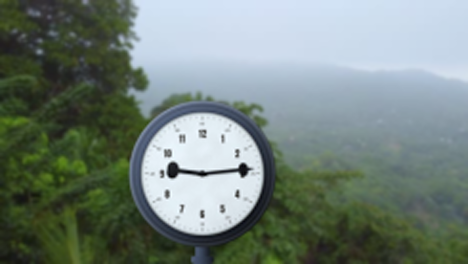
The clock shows 9 h 14 min
